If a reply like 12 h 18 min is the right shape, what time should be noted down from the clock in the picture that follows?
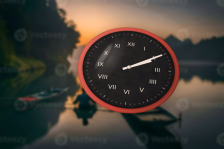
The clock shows 2 h 10 min
